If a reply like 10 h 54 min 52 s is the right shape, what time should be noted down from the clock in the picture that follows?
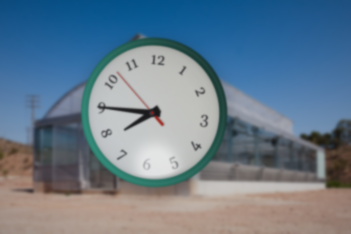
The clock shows 7 h 44 min 52 s
